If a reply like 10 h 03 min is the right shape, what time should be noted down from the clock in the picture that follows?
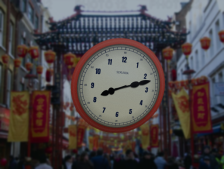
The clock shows 8 h 12 min
